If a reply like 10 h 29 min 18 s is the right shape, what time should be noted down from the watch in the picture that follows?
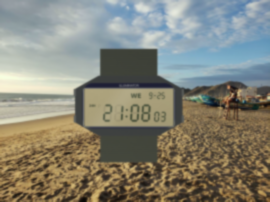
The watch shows 21 h 08 min 03 s
